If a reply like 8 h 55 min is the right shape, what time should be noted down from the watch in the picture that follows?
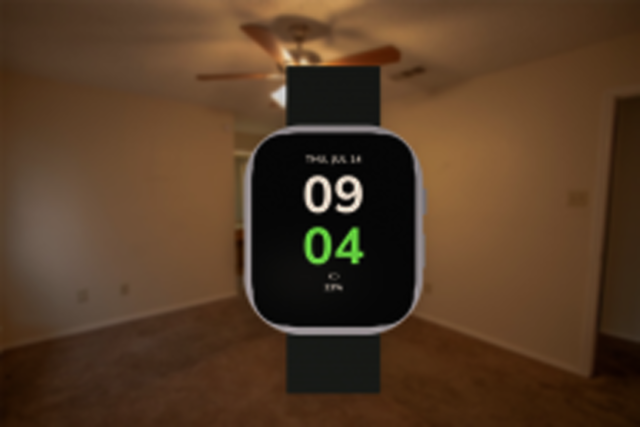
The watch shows 9 h 04 min
